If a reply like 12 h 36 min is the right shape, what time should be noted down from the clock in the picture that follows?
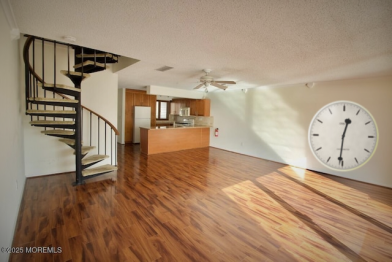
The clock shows 12 h 31 min
